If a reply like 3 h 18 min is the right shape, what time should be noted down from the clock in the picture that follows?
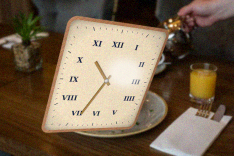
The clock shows 10 h 34 min
